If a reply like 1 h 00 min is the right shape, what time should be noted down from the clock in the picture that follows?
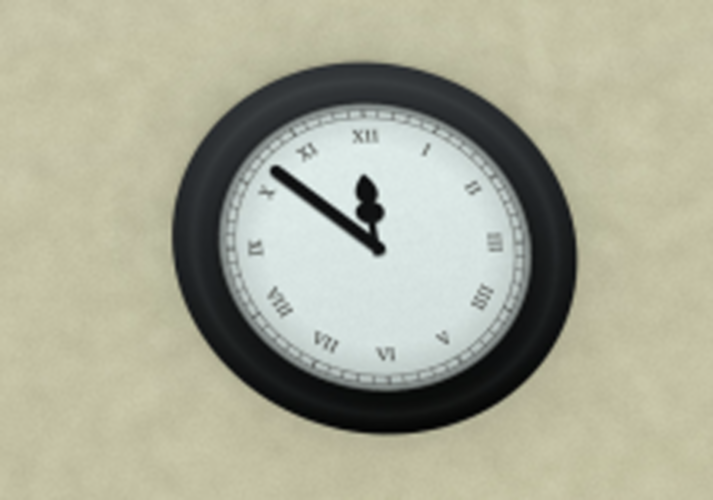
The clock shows 11 h 52 min
